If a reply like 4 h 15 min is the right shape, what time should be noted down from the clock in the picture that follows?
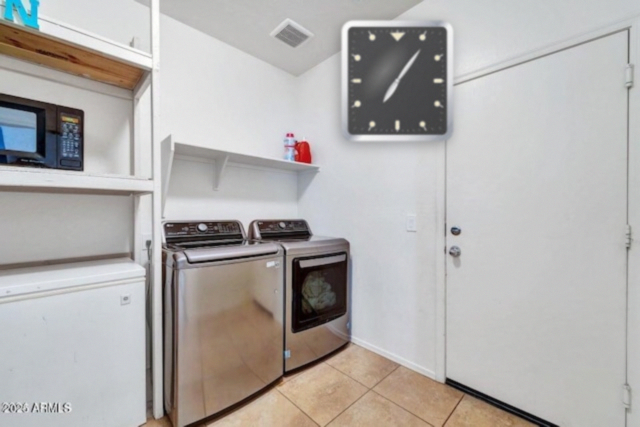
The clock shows 7 h 06 min
